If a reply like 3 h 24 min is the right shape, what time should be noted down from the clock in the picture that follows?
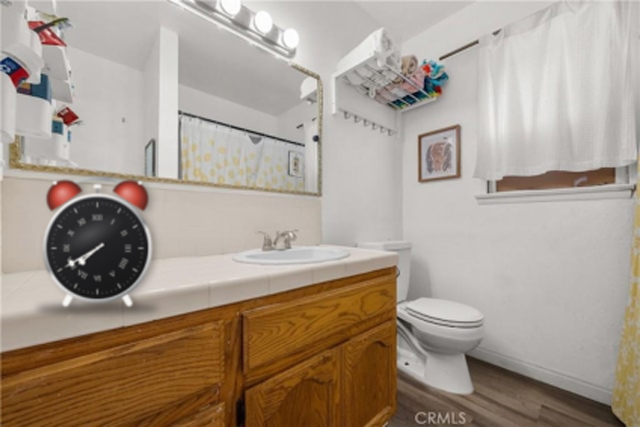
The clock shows 7 h 40 min
